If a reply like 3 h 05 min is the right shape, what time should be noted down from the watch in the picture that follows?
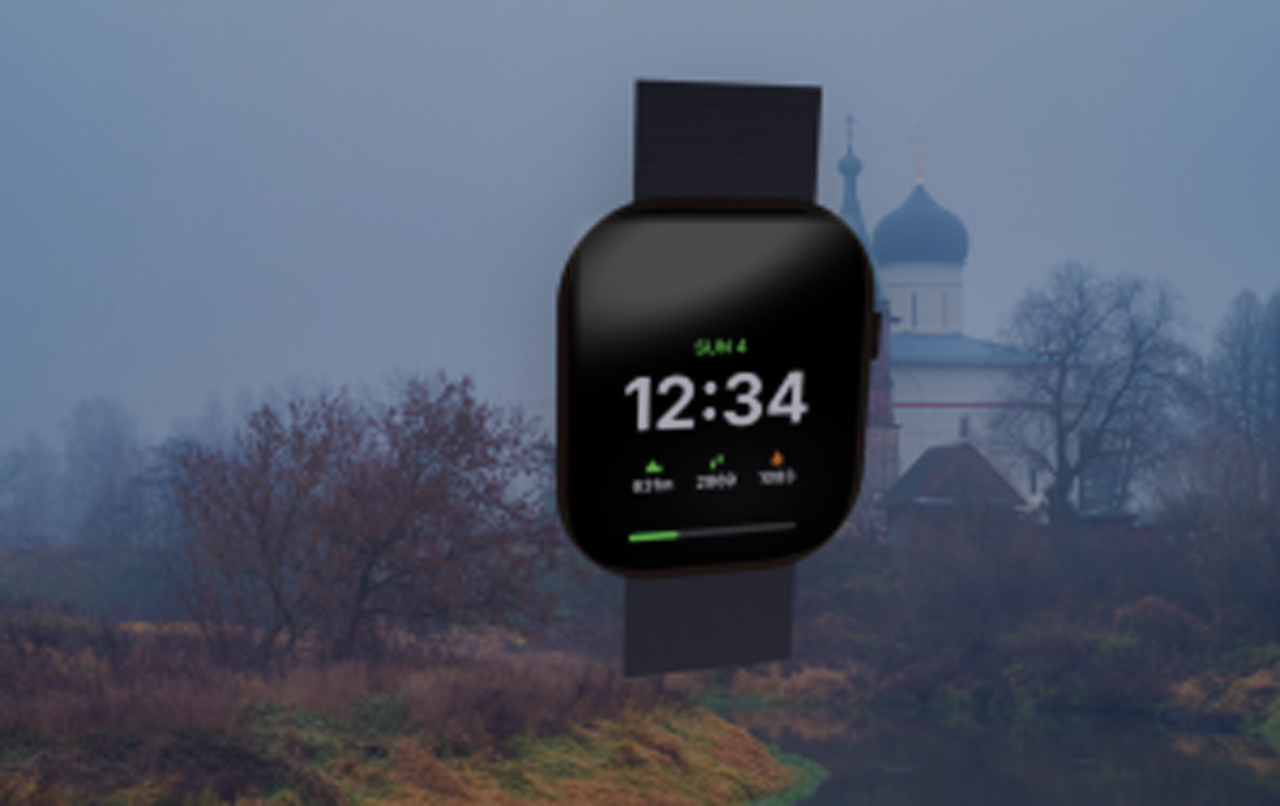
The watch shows 12 h 34 min
